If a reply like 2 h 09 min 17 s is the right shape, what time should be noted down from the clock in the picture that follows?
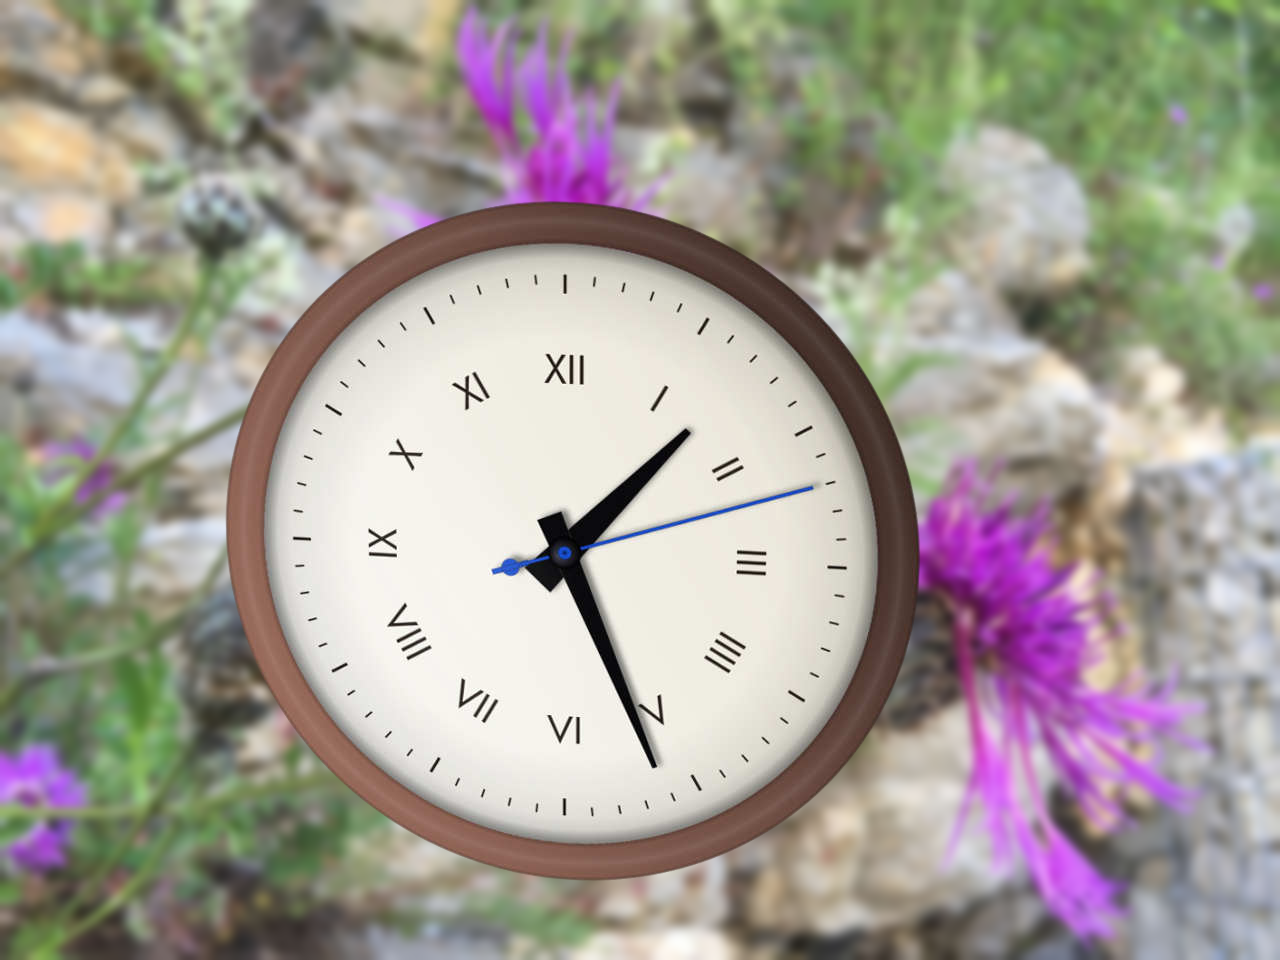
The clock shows 1 h 26 min 12 s
